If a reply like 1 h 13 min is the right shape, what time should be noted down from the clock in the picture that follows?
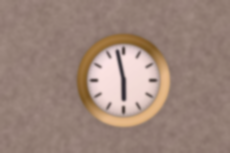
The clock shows 5 h 58 min
